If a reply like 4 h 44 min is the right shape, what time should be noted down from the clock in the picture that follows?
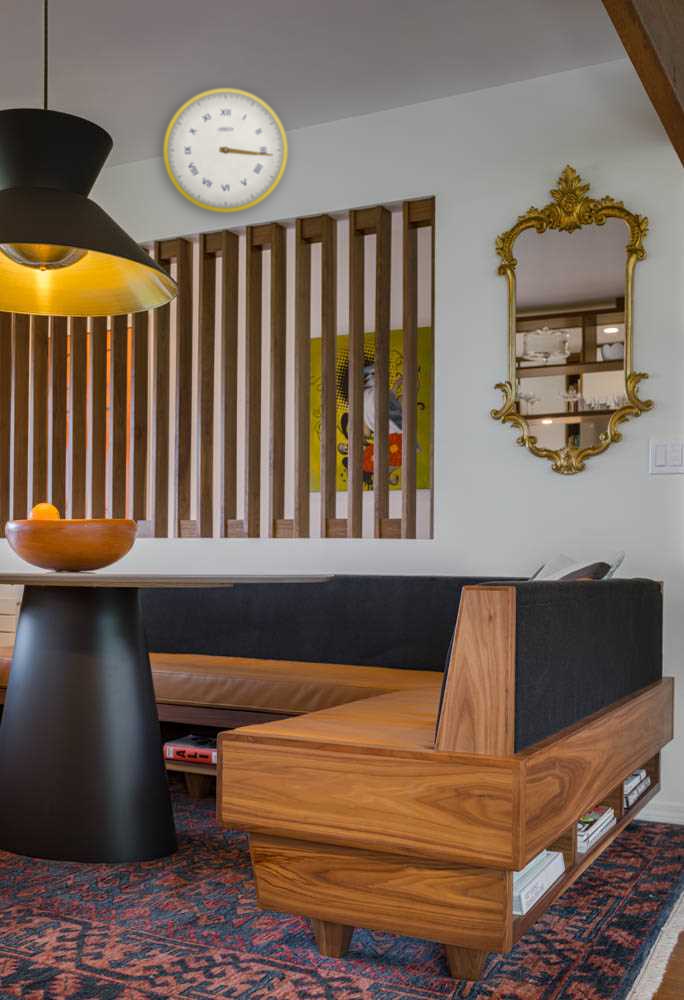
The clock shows 3 h 16 min
